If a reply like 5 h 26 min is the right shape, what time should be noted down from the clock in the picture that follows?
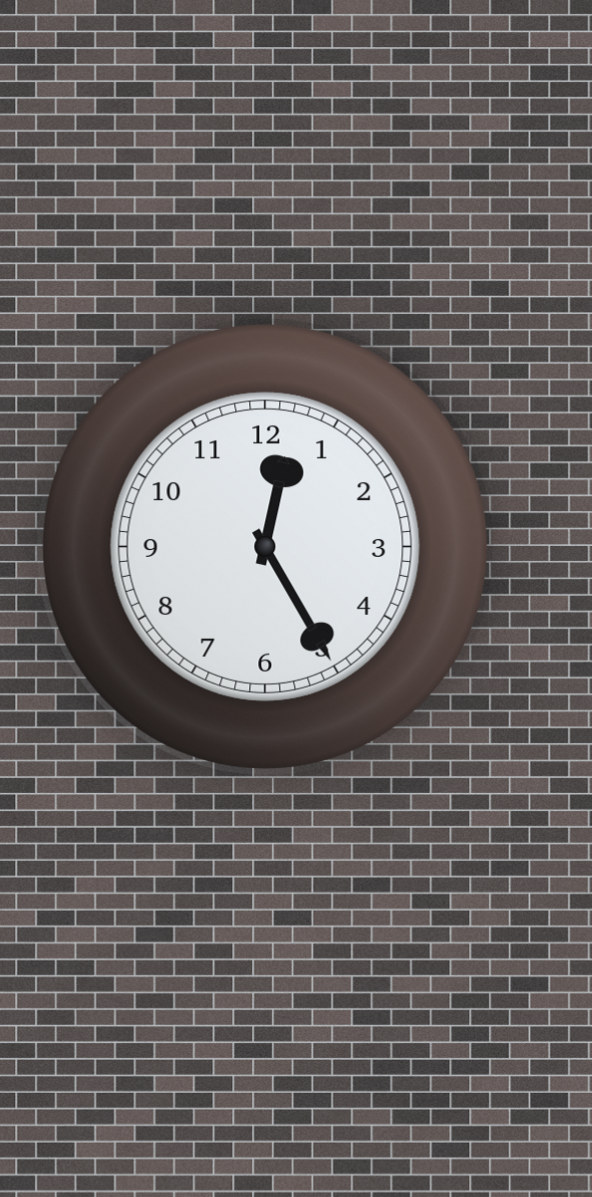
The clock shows 12 h 25 min
